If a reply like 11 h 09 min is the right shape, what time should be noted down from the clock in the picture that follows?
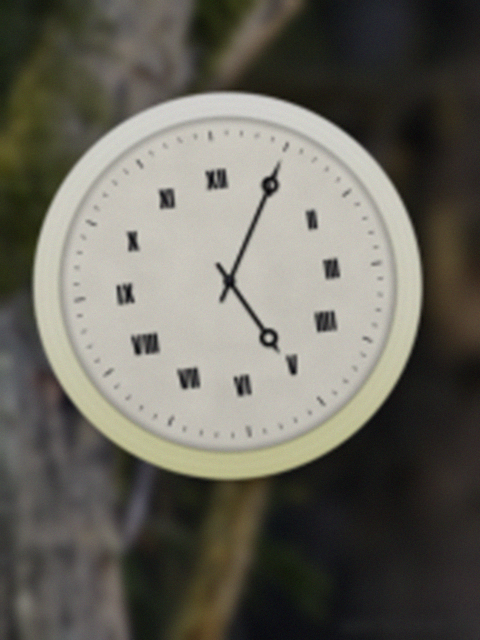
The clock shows 5 h 05 min
